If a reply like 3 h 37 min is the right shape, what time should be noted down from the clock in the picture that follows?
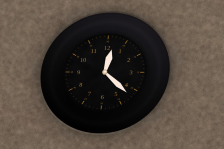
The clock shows 12 h 22 min
